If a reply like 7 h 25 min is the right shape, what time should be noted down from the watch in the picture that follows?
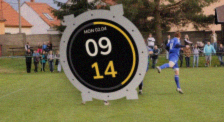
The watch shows 9 h 14 min
